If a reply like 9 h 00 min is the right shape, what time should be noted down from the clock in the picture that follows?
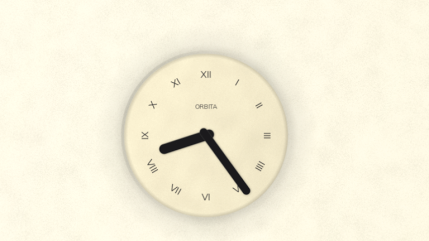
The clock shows 8 h 24 min
